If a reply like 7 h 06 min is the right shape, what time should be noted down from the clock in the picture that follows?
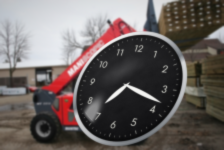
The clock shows 7 h 18 min
